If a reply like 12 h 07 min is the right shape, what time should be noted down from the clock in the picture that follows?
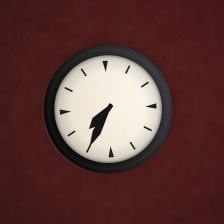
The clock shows 7 h 35 min
